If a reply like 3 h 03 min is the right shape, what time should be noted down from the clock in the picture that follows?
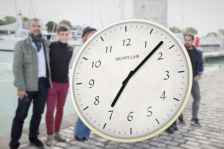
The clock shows 7 h 08 min
